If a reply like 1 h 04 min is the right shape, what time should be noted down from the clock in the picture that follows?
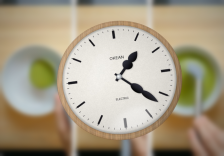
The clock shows 1 h 22 min
